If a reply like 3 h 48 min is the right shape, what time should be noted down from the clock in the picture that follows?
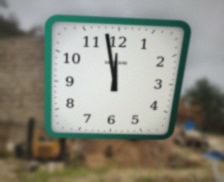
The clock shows 11 h 58 min
